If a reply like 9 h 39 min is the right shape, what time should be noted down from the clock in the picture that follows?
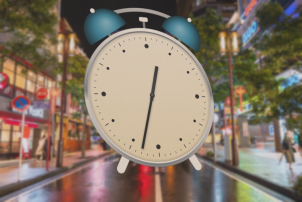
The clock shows 12 h 33 min
